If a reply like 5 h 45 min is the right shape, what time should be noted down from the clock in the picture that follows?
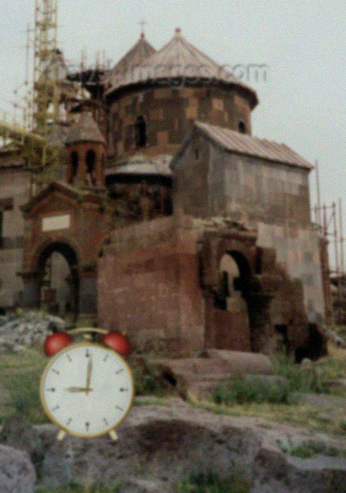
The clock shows 9 h 01 min
